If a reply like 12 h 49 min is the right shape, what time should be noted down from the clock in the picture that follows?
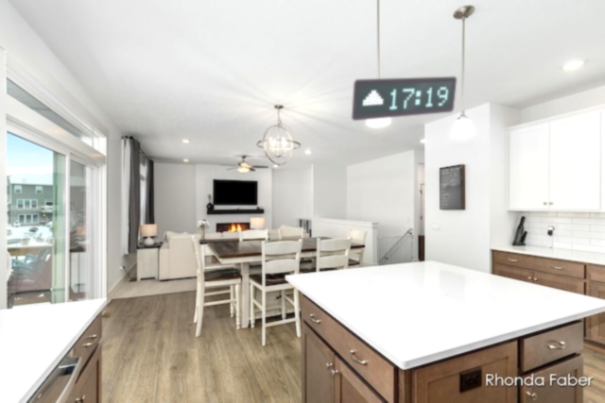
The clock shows 17 h 19 min
